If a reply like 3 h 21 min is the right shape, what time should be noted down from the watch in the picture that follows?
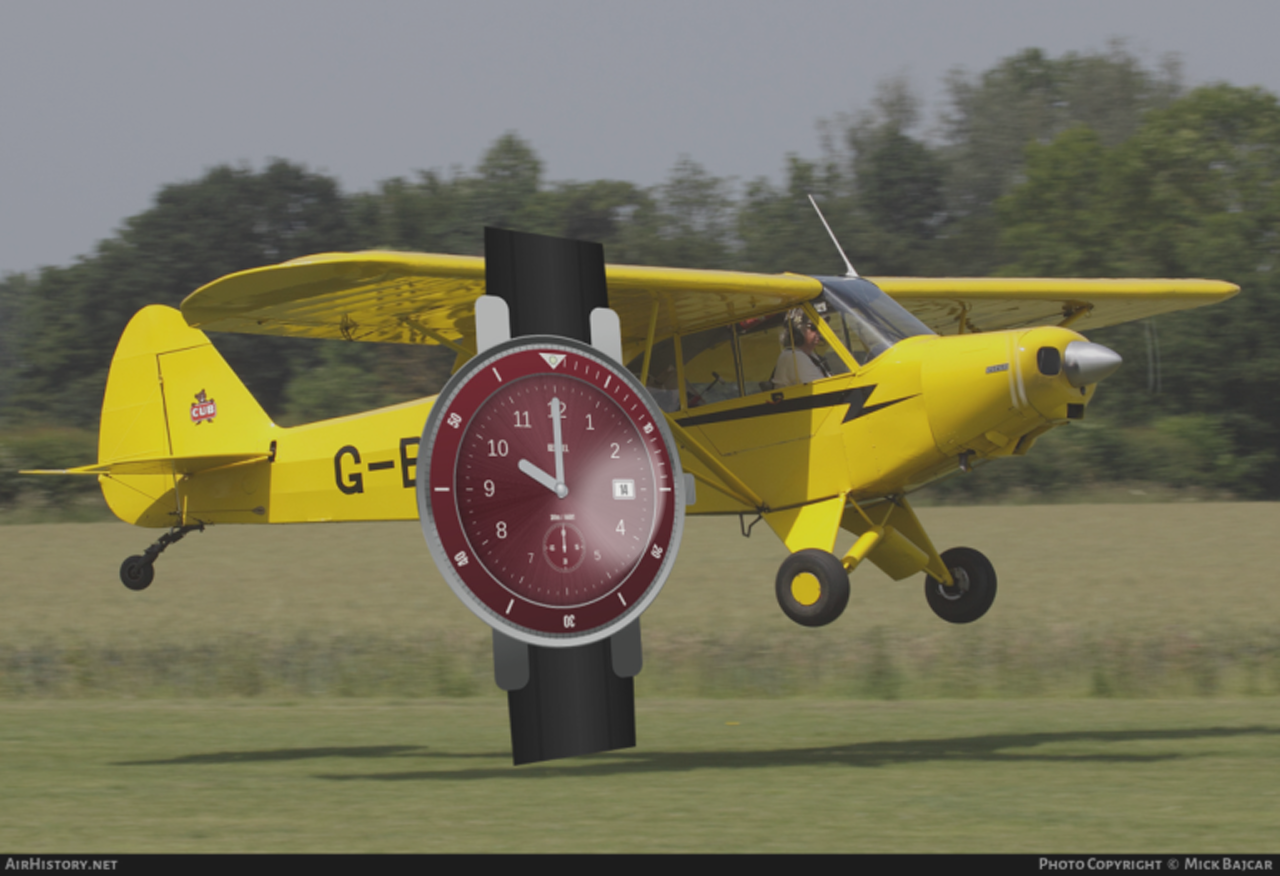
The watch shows 10 h 00 min
